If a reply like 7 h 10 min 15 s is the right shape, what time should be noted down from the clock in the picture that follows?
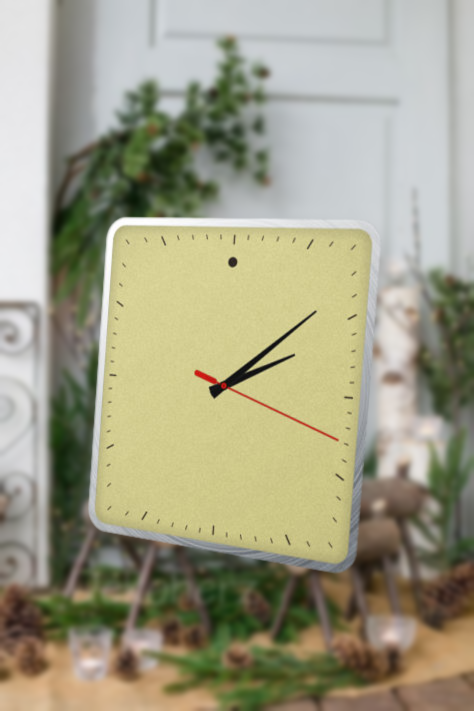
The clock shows 2 h 08 min 18 s
